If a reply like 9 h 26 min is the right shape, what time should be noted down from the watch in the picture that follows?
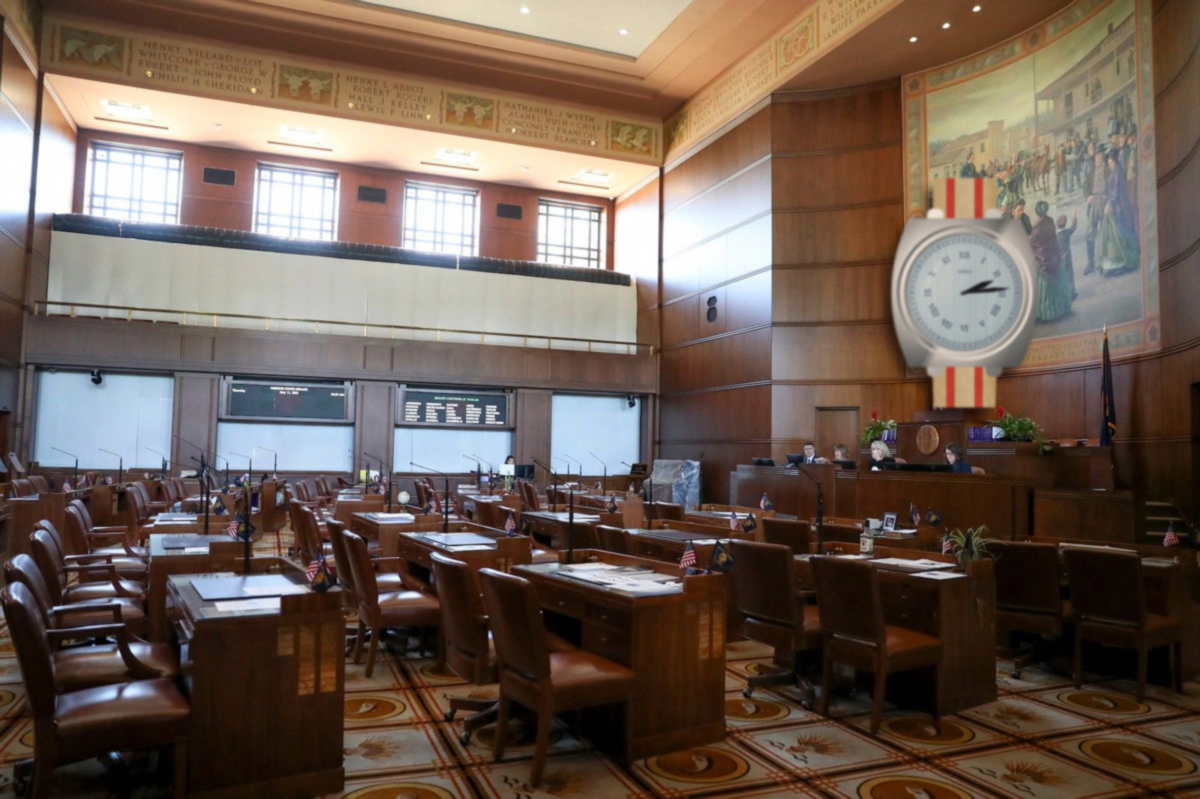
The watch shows 2 h 14 min
